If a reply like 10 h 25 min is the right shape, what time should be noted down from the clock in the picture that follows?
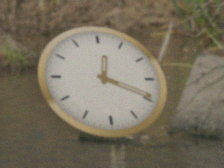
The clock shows 12 h 19 min
